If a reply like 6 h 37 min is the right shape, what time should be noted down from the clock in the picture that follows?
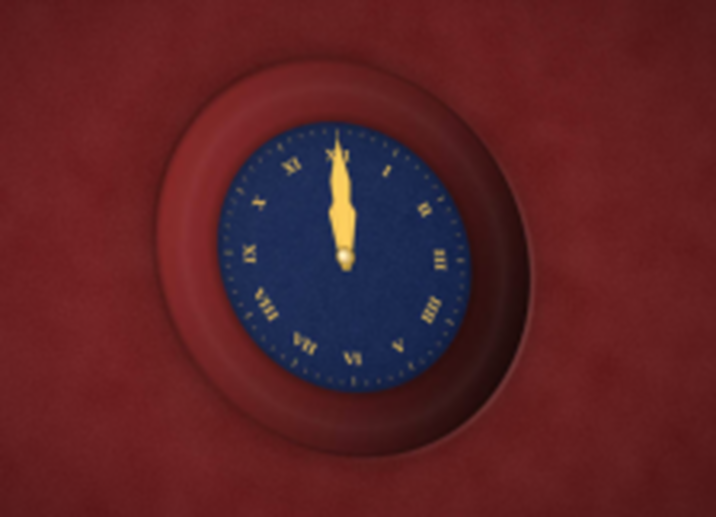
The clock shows 12 h 00 min
